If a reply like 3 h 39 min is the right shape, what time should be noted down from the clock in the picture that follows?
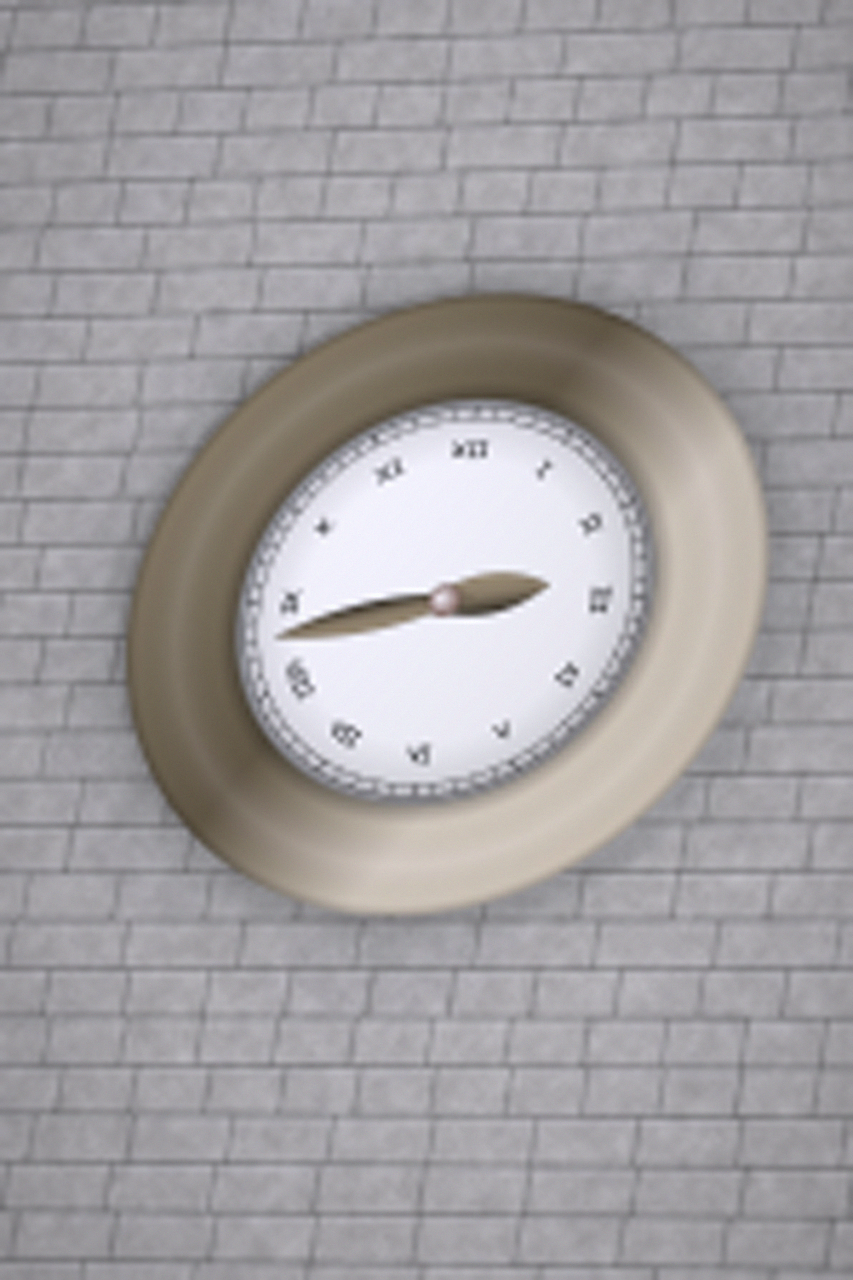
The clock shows 2 h 43 min
